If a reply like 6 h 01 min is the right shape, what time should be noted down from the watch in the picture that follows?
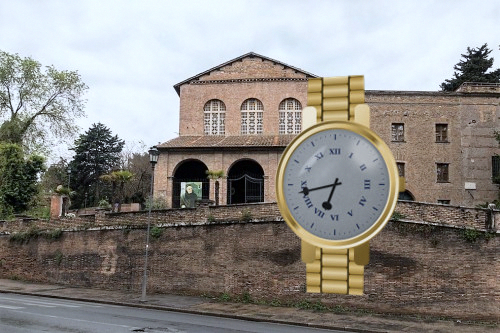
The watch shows 6 h 43 min
